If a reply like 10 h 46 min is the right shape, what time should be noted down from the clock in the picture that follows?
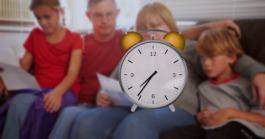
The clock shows 7 h 36 min
